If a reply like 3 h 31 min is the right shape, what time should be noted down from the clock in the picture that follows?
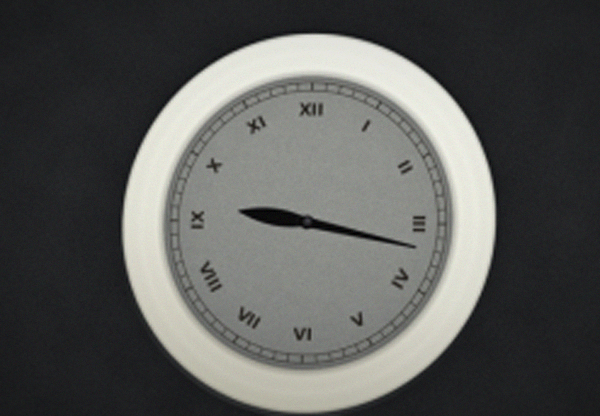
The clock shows 9 h 17 min
